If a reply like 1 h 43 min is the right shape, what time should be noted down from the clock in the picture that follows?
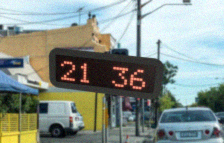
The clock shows 21 h 36 min
